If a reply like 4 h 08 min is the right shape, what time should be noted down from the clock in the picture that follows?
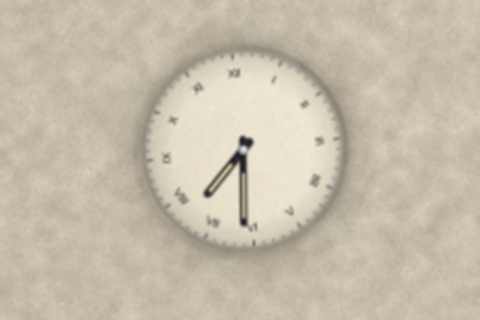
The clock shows 7 h 31 min
